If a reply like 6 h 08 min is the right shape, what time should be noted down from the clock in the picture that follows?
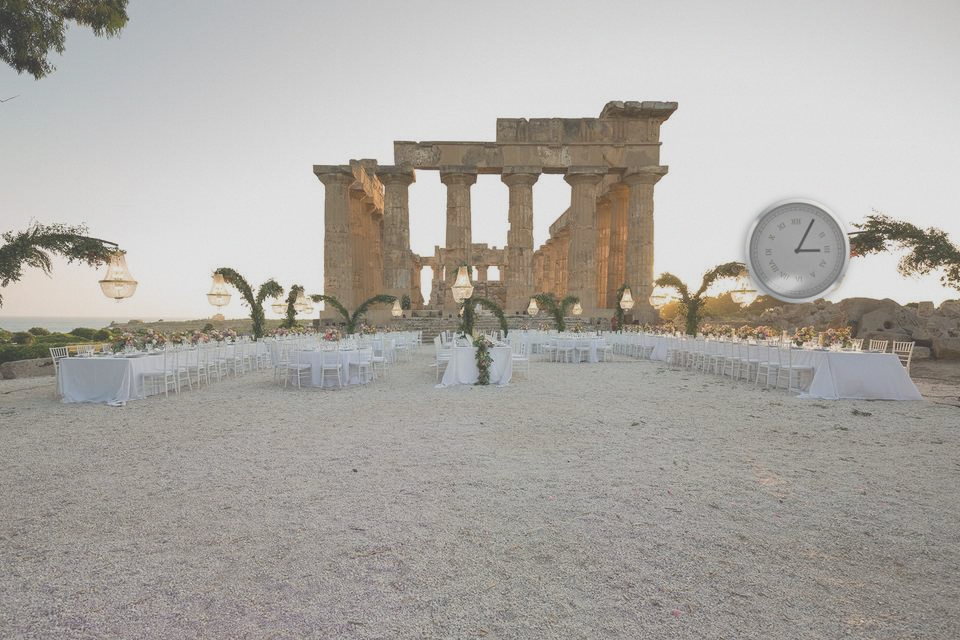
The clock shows 3 h 05 min
